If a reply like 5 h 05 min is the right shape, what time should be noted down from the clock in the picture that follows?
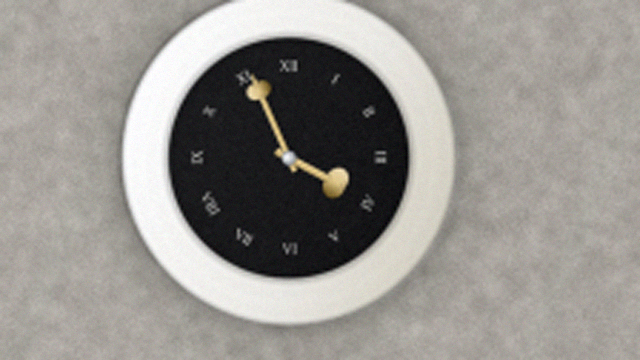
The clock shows 3 h 56 min
